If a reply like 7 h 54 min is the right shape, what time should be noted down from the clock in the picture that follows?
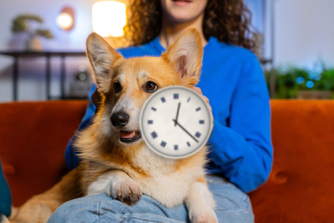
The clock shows 12 h 22 min
